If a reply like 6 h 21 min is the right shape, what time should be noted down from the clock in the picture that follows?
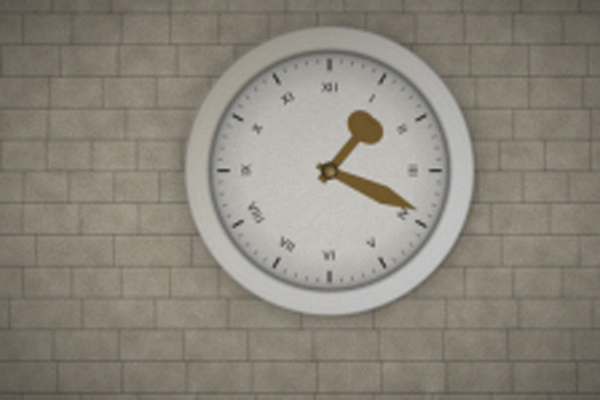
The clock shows 1 h 19 min
